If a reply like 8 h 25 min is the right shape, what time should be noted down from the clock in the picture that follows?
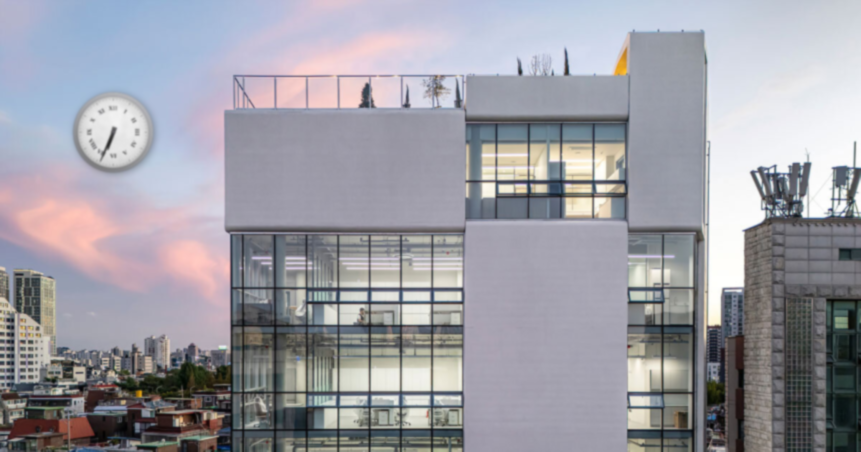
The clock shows 6 h 34 min
